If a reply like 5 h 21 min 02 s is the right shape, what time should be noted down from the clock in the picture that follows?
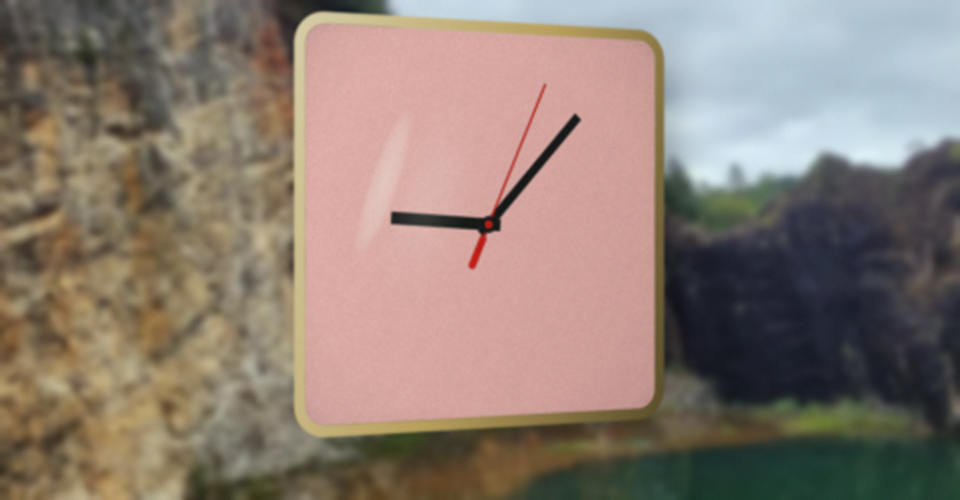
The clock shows 9 h 07 min 04 s
